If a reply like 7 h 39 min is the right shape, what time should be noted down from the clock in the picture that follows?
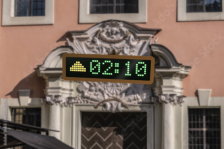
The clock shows 2 h 10 min
